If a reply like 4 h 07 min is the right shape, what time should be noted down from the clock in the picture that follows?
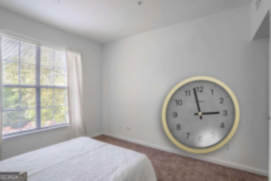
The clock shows 2 h 58 min
